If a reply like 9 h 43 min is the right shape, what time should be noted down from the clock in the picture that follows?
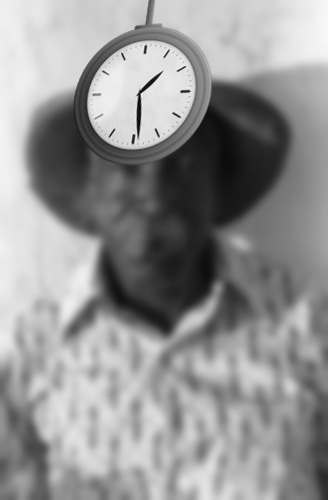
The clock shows 1 h 29 min
